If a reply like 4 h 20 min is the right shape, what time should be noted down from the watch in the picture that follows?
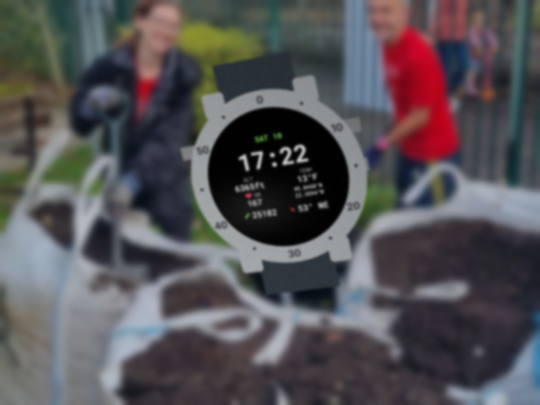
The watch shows 17 h 22 min
